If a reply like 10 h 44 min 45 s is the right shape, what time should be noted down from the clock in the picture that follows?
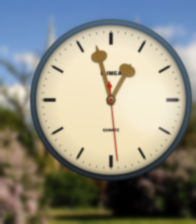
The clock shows 12 h 57 min 29 s
